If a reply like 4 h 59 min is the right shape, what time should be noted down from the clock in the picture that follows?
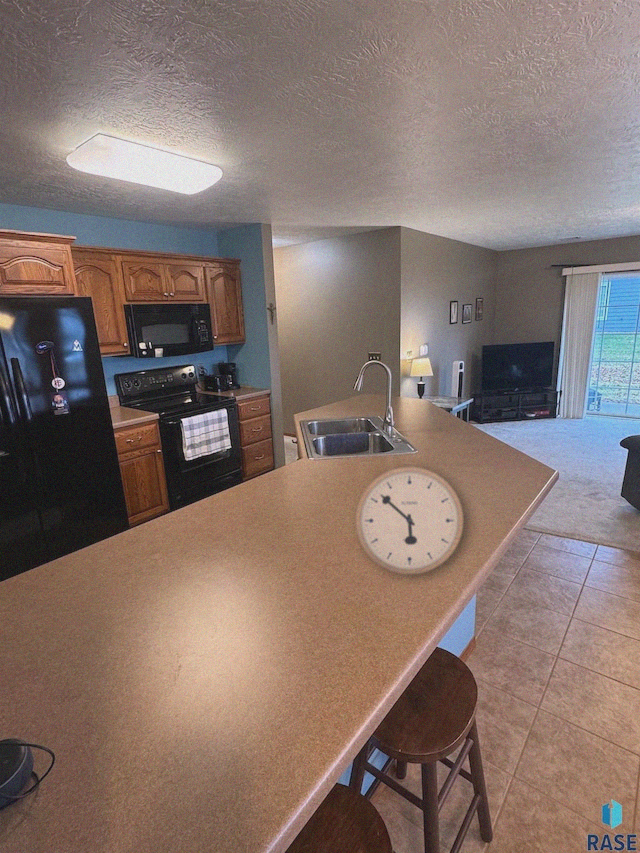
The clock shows 5 h 52 min
